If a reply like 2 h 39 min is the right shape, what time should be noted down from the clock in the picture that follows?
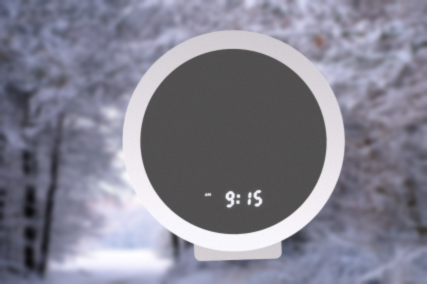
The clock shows 9 h 15 min
